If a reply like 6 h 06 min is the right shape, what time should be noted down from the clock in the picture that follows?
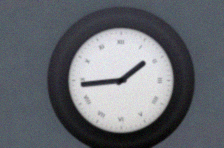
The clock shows 1 h 44 min
